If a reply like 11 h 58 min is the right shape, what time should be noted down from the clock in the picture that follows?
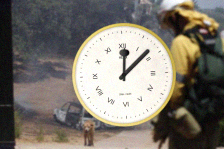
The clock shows 12 h 08 min
